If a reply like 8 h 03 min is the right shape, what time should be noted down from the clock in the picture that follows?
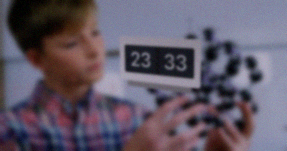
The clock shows 23 h 33 min
